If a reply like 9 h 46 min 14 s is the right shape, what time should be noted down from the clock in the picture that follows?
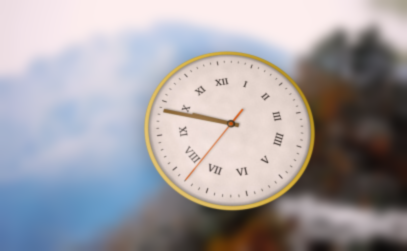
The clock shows 9 h 48 min 38 s
